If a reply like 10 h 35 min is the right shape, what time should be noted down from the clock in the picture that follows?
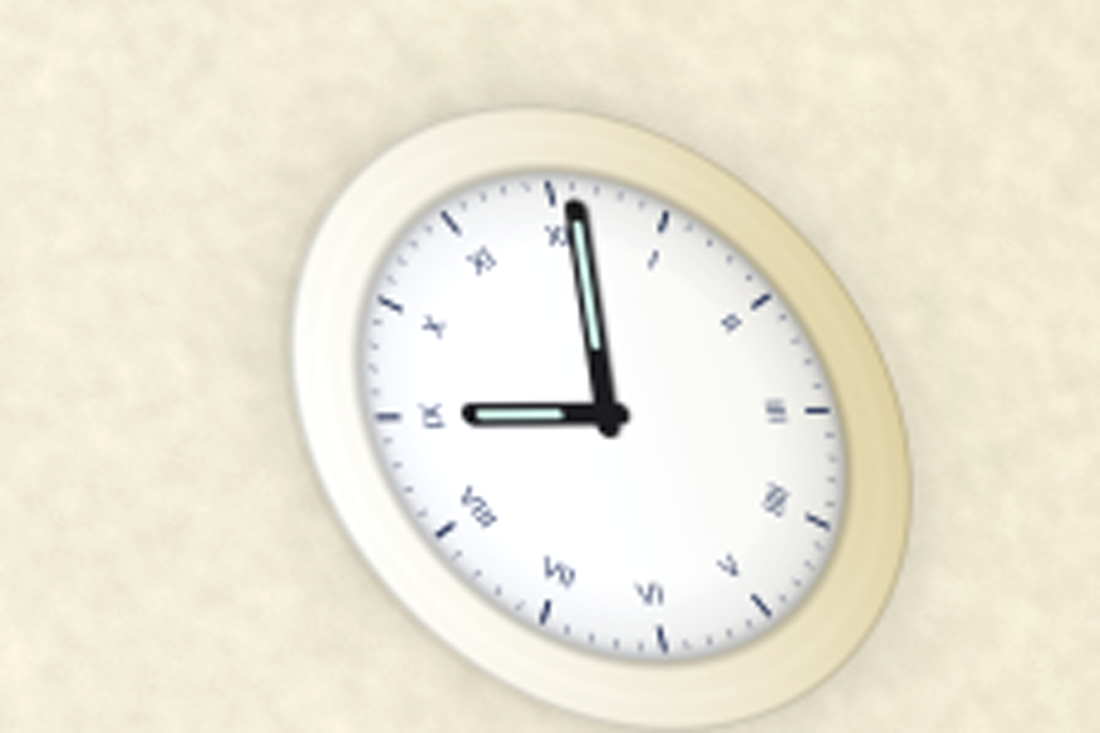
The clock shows 9 h 01 min
